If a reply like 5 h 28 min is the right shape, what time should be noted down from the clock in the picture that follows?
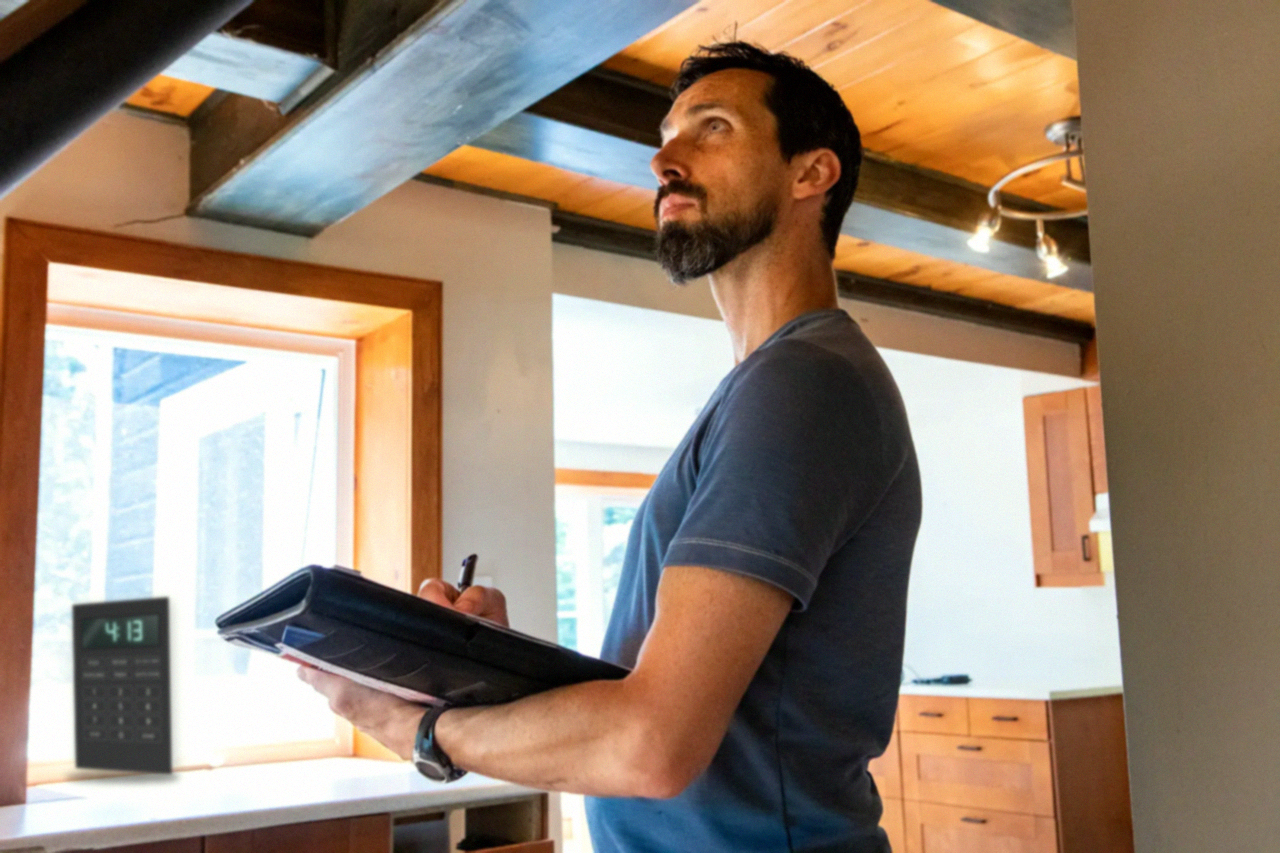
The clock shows 4 h 13 min
